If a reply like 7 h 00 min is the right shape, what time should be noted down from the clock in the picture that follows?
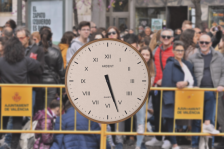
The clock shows 5 h 27 min
